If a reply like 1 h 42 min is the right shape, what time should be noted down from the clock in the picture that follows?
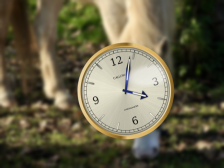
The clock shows 4 h 04 min
